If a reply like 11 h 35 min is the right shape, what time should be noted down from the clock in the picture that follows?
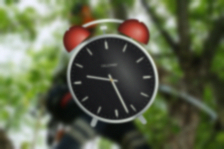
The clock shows 9 h 27 min
